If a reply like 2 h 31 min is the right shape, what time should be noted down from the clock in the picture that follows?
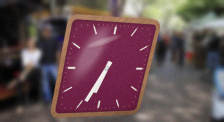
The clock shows 6 h 34 min
